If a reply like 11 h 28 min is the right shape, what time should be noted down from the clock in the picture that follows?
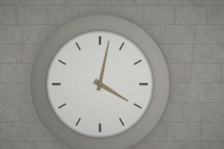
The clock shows 4 h 02 min
